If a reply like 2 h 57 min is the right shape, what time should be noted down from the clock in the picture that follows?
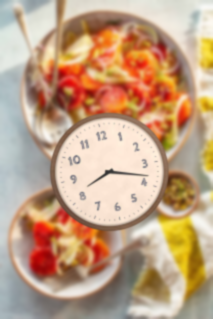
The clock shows 8 h 18 min
